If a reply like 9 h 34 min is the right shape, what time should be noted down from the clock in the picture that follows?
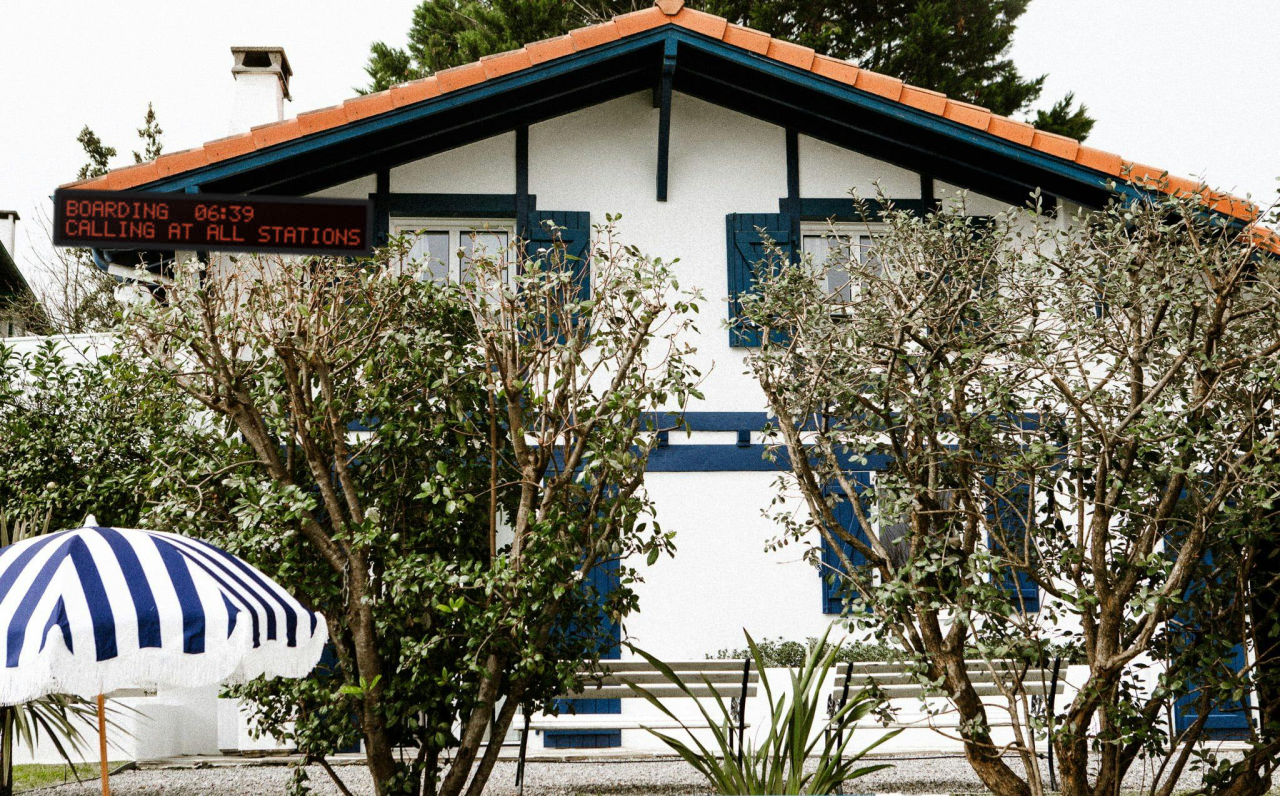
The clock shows 6 h 39 min
